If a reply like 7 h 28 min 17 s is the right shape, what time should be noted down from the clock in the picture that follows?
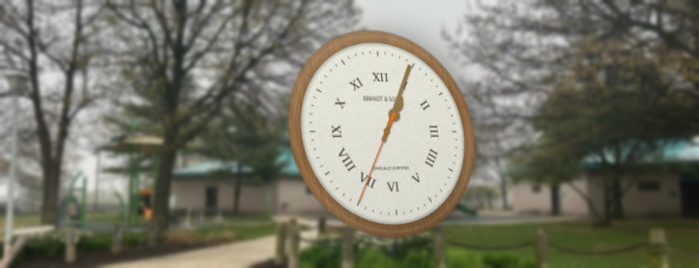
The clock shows 1 h 04 min 35 s
